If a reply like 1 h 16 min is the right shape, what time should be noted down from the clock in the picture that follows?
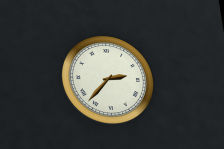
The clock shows 2 h 37 min
